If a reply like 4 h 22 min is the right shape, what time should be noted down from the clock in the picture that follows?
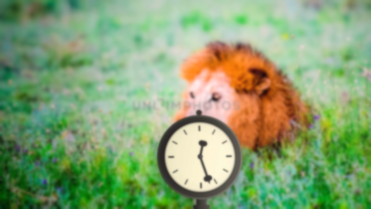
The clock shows 12 h 27 min
